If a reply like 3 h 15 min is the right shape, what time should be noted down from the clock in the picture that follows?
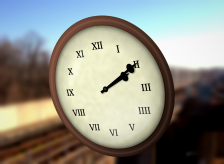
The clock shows 2 h 10 min
